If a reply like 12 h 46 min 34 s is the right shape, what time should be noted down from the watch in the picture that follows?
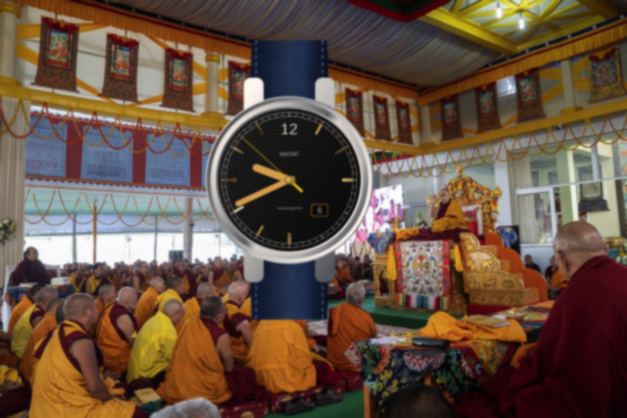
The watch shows 9 h 40 min 52 s
